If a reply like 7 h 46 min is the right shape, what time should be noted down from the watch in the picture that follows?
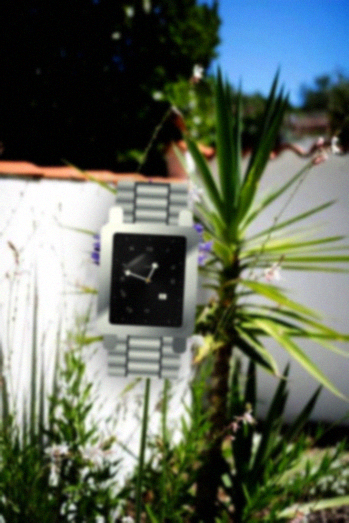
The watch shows 12 h 48 min
